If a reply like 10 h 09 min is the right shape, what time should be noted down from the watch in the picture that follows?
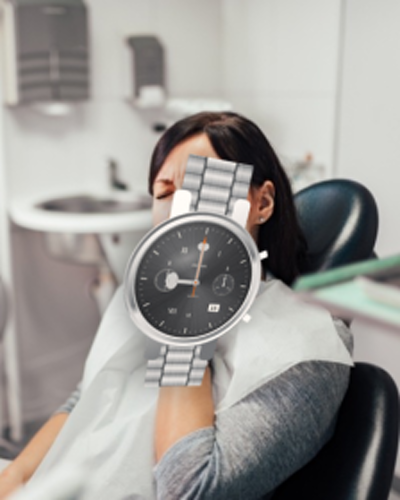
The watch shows 9 h 00 min
